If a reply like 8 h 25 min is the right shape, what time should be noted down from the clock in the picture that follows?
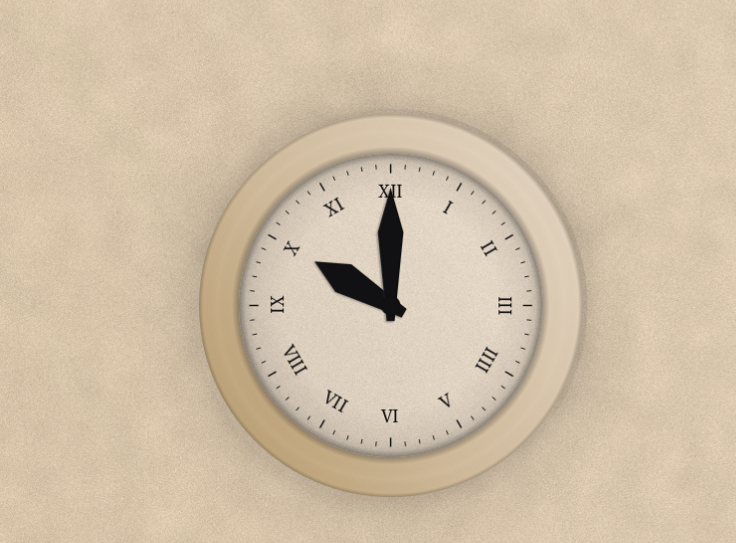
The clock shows 10 h 00 min
